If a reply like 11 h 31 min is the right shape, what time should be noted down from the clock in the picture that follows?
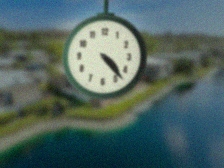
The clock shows 4 h 23 min
